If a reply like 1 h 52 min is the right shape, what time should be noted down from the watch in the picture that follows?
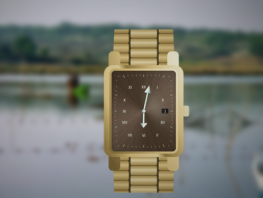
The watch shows 6 h 02 min
